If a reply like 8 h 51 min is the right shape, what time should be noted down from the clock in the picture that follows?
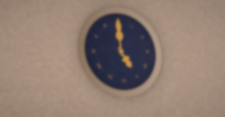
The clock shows 5 h 00 min
